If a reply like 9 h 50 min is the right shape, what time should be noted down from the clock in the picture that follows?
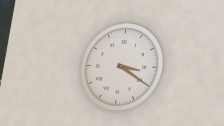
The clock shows 3 h 20 min
